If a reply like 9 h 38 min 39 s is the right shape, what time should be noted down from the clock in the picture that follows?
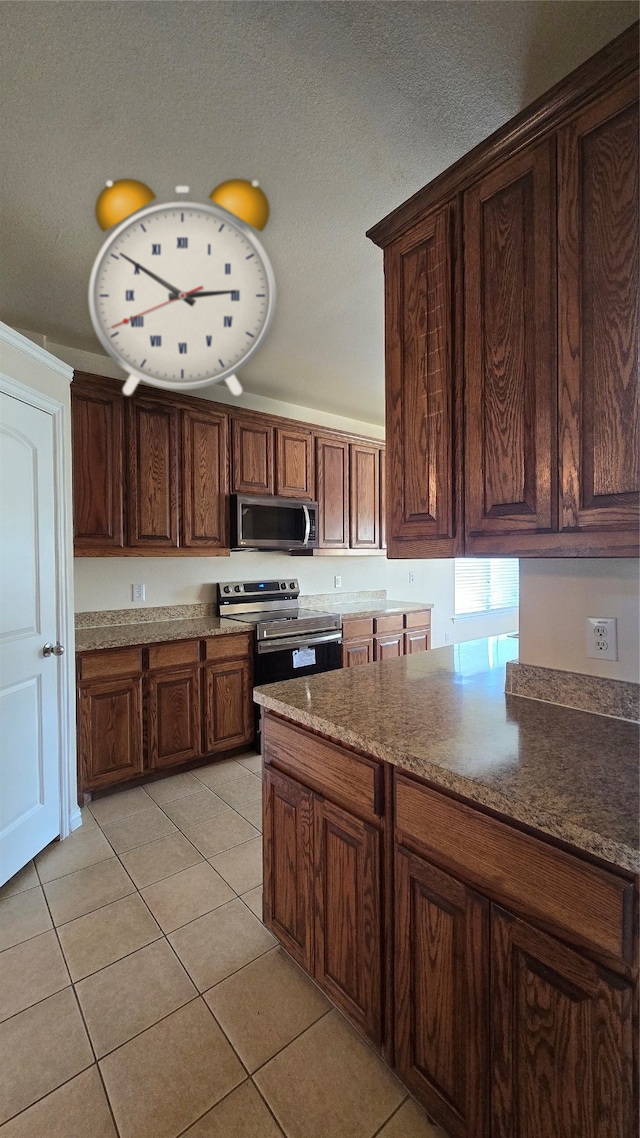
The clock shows 2 h 50 min 41 s
